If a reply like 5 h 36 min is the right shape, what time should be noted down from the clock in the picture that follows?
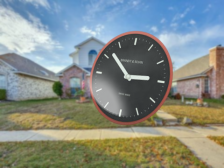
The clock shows 2 h 52 min
